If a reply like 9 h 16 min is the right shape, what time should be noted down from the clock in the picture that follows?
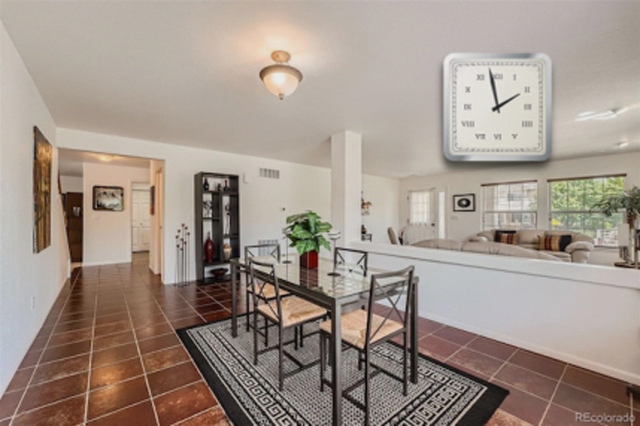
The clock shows 1 h 58 min
